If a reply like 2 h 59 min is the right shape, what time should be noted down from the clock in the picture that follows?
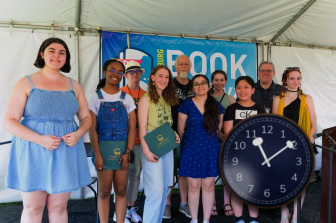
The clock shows 11 h 09 min
